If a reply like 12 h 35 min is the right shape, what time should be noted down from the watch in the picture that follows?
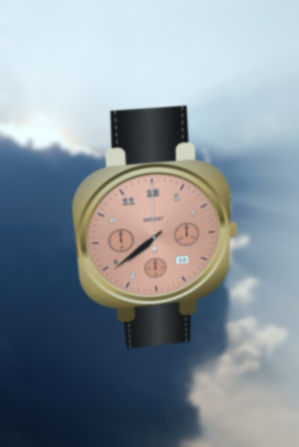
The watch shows 7 h 39 min
